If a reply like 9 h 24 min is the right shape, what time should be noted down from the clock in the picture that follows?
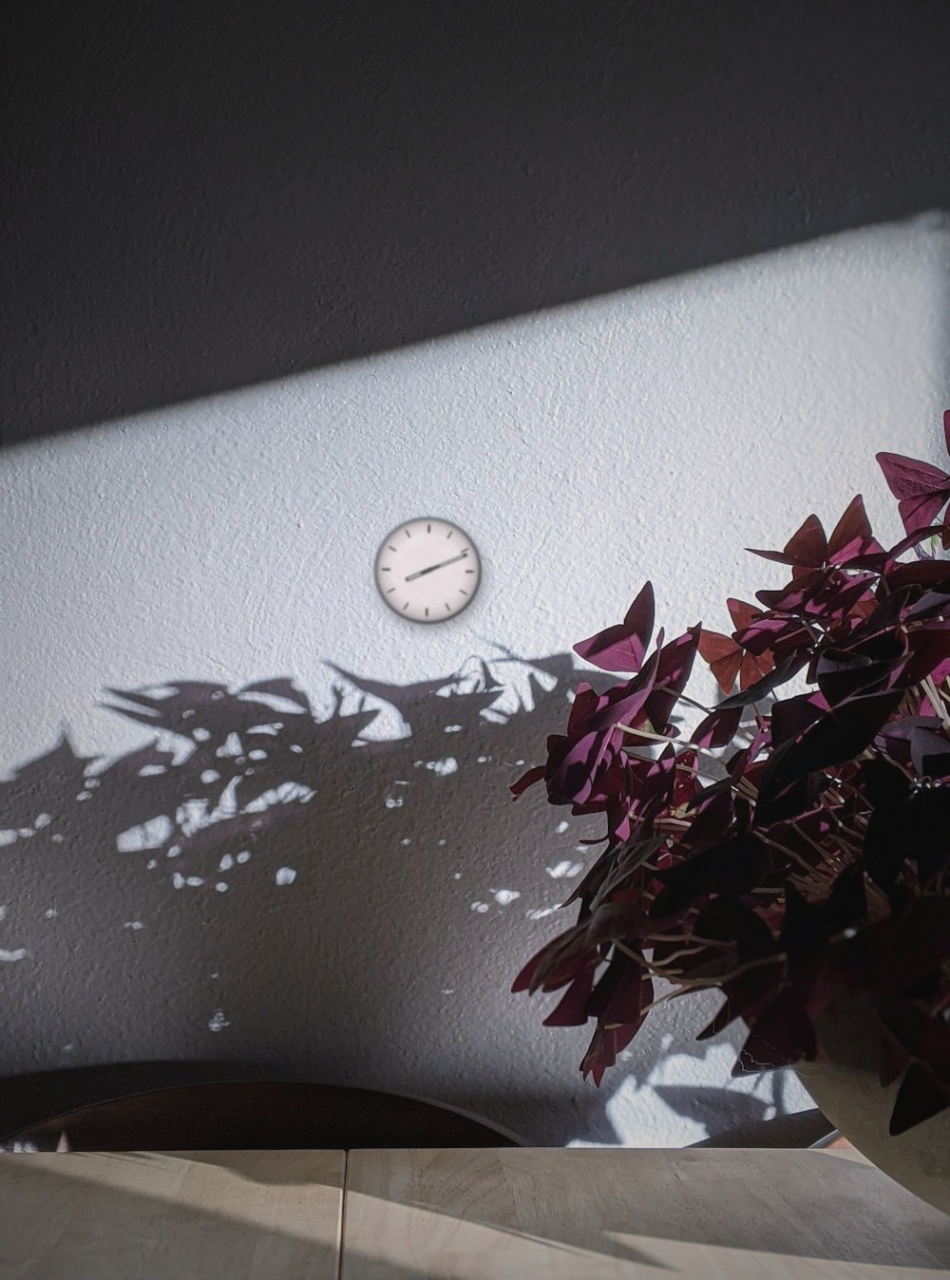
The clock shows 8 h 11 min
